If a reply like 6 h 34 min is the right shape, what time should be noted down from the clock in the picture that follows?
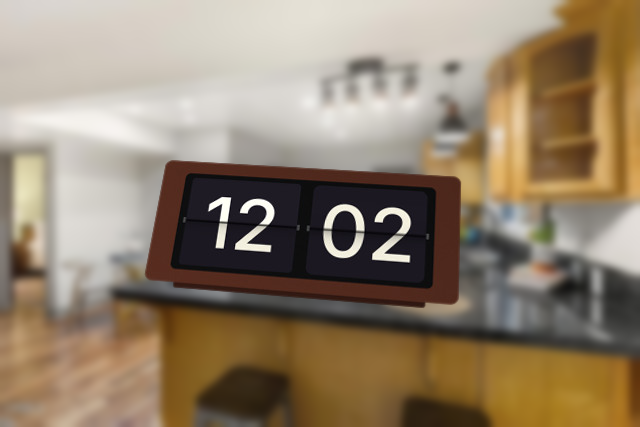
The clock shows 12 h 02 min
